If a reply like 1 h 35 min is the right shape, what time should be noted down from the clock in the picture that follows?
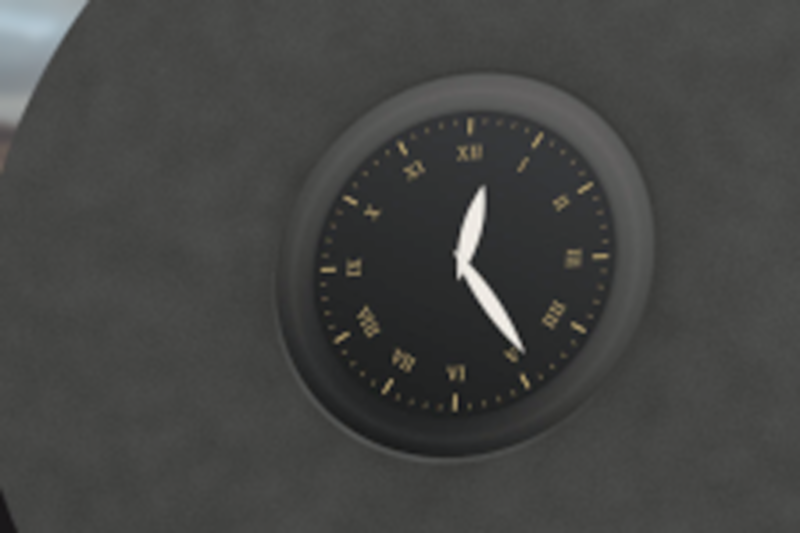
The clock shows 12 h 24 min
